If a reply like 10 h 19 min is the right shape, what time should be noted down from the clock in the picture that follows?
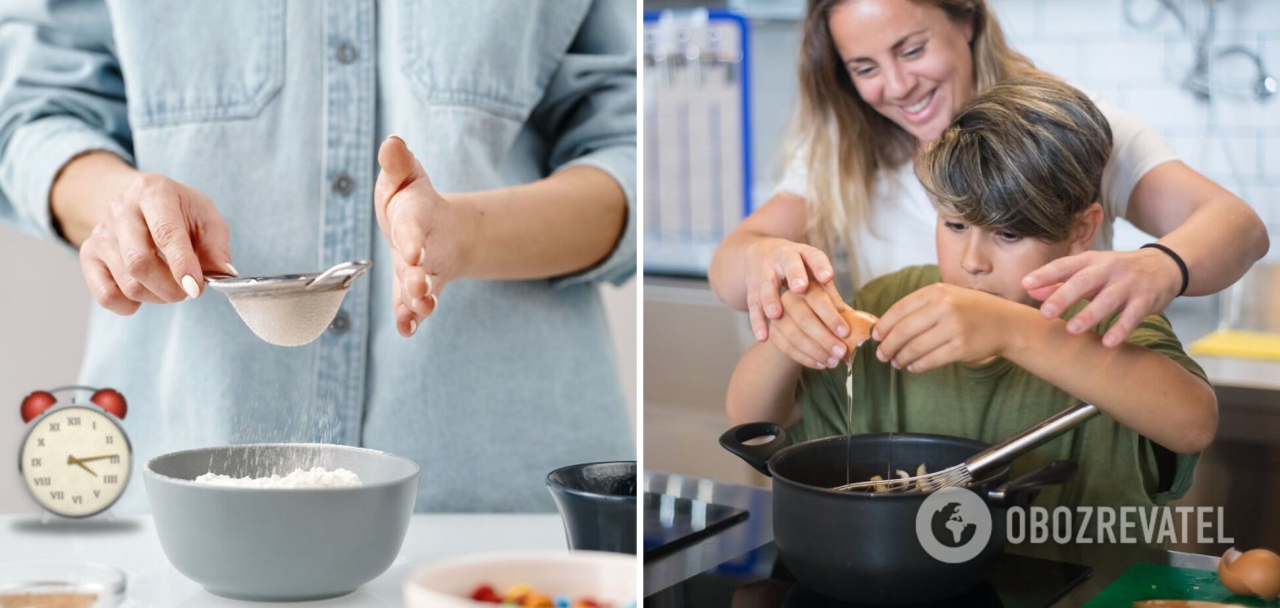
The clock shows 4 h 14 min
